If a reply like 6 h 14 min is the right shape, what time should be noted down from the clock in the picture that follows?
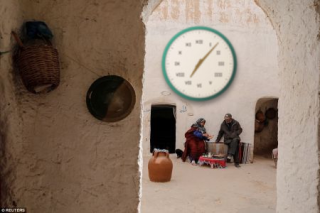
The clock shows 7 h 07 min
